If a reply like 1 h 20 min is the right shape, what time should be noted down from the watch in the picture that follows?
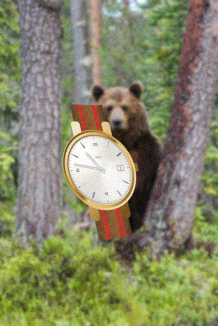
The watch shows 10 h 47 min
